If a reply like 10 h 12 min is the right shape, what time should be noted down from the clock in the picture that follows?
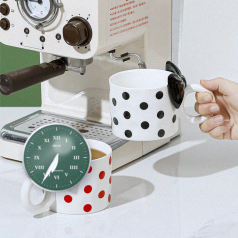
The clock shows 6 h 35 min
